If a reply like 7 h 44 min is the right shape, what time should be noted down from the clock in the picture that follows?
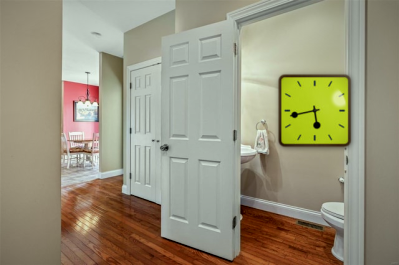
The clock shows 5 h 43 min
